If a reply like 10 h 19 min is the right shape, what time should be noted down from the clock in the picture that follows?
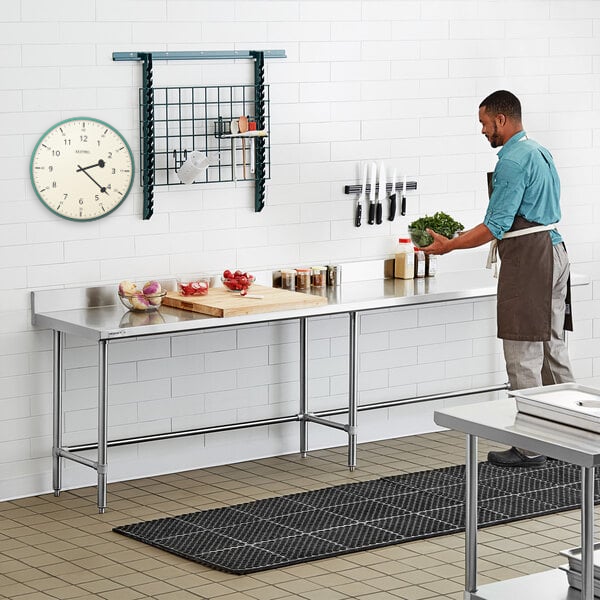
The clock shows 2 h 22 min
